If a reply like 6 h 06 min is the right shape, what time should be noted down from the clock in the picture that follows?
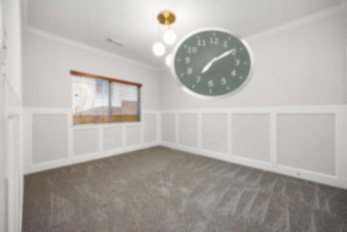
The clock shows 7 h 09 min
